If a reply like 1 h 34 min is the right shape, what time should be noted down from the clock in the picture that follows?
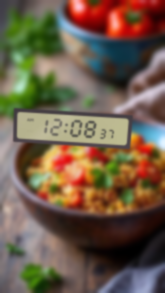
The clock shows 12 h 08 min
